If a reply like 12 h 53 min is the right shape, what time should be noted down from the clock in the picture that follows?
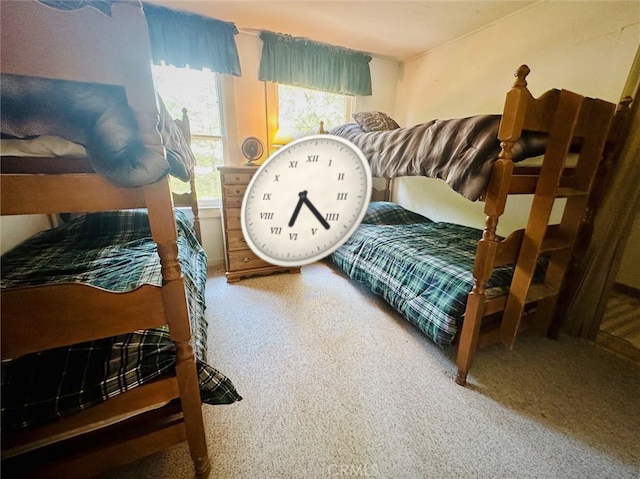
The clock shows 6 h 22 min
